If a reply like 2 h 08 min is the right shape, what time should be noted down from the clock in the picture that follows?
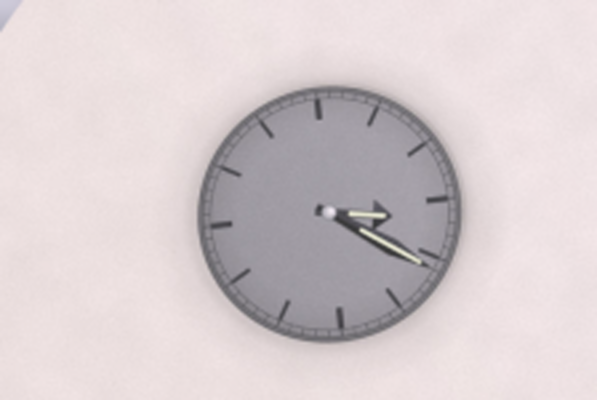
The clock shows 3 h 21 min
